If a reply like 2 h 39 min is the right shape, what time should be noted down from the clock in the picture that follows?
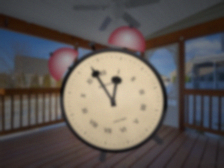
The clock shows 12 h 58 min
